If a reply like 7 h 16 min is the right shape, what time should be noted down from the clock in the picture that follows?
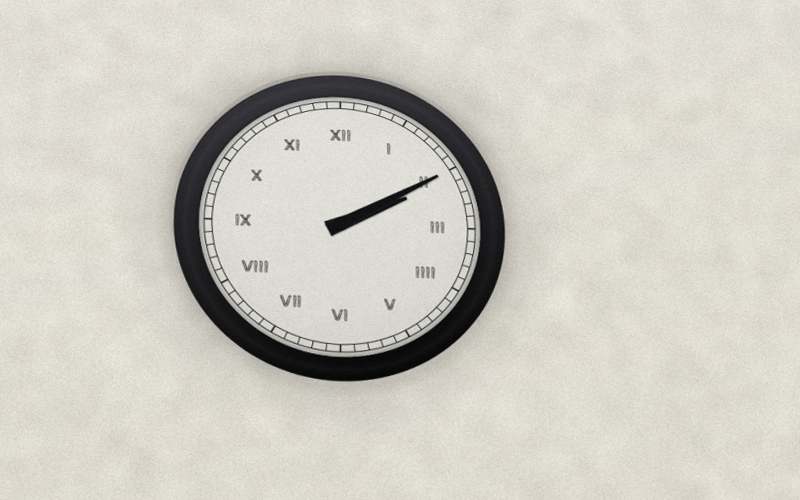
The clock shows 2 h 10 min
